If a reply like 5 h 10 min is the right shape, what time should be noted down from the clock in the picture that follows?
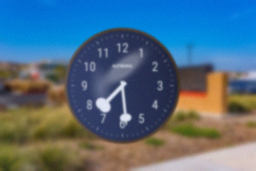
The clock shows 7 h 29 min
